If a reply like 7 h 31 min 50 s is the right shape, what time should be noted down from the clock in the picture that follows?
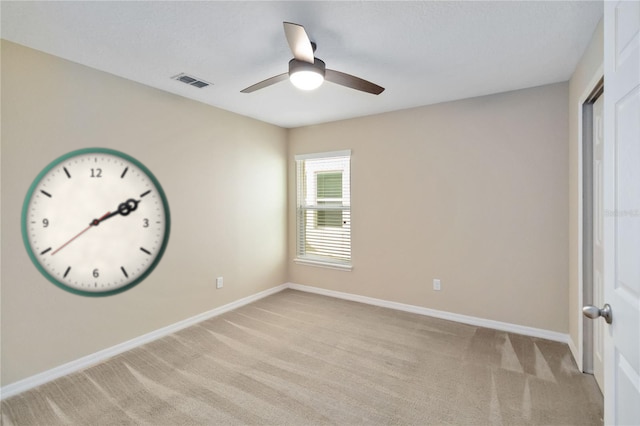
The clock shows 2 h 10 min 39 s
